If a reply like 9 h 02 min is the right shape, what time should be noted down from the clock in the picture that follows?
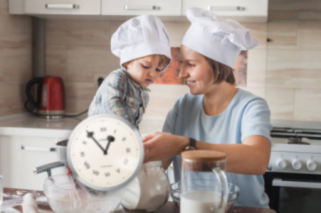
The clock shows 12 h 54 min
